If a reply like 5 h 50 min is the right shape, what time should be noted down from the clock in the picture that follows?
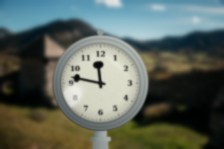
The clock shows 11 h 47 min
